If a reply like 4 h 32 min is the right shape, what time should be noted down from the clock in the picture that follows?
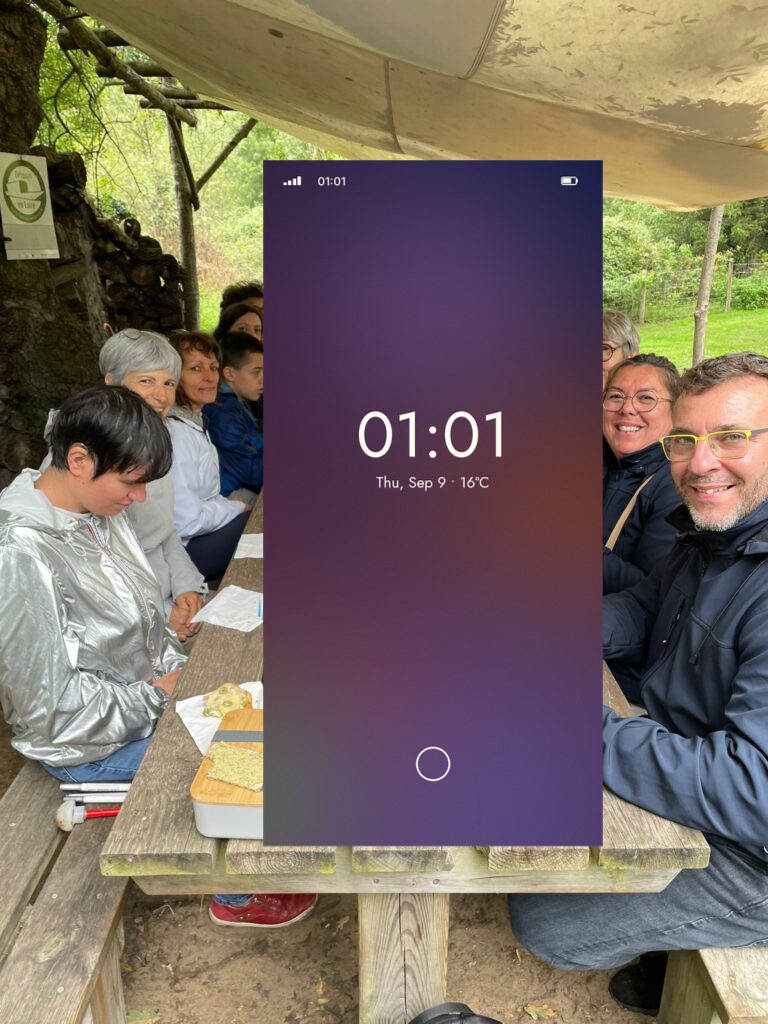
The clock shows 1 h 01 min
